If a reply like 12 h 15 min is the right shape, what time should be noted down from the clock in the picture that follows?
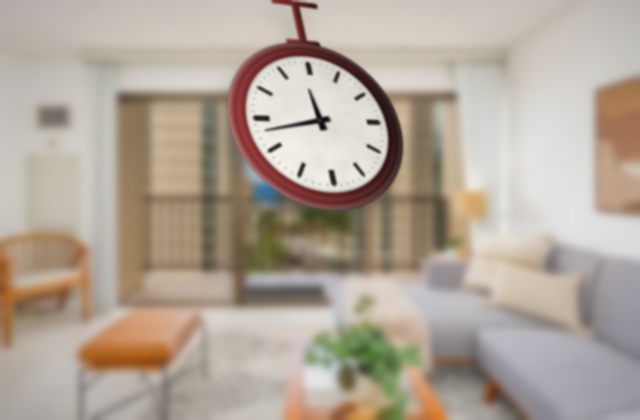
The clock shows 11 h 43 min
